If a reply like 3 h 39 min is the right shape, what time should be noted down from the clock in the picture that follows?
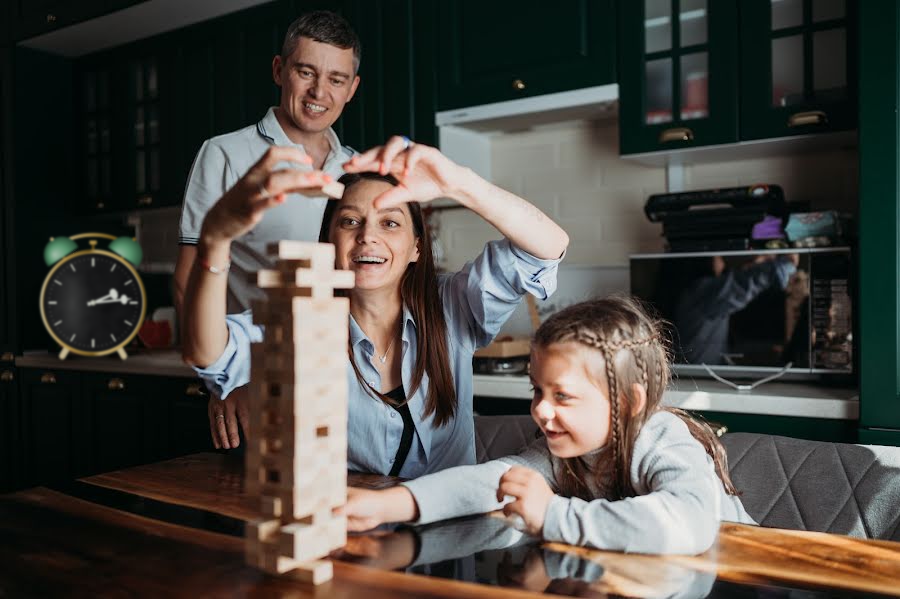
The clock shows 2 h 14 min
